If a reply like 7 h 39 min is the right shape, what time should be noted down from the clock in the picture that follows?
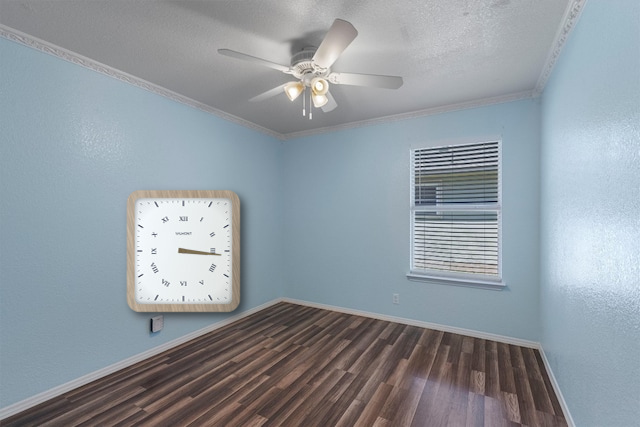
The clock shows 3 h 16 min
